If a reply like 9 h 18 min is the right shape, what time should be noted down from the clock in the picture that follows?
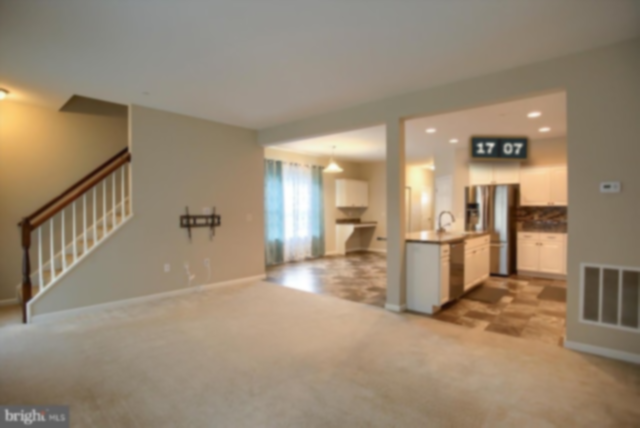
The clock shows 17 h 07 min
